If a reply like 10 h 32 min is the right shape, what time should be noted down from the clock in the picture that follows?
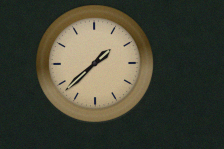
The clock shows 1 h 38 min
